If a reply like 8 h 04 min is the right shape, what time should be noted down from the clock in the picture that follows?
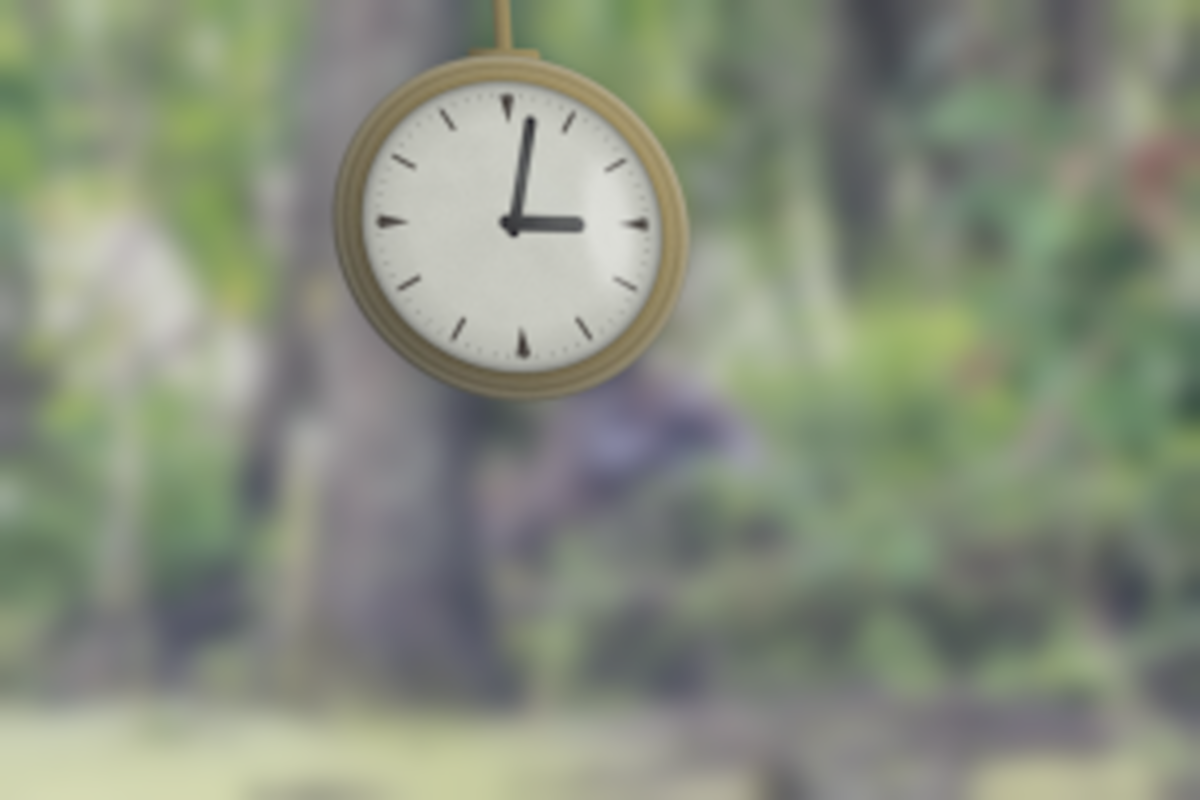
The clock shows 3 h 02 min
